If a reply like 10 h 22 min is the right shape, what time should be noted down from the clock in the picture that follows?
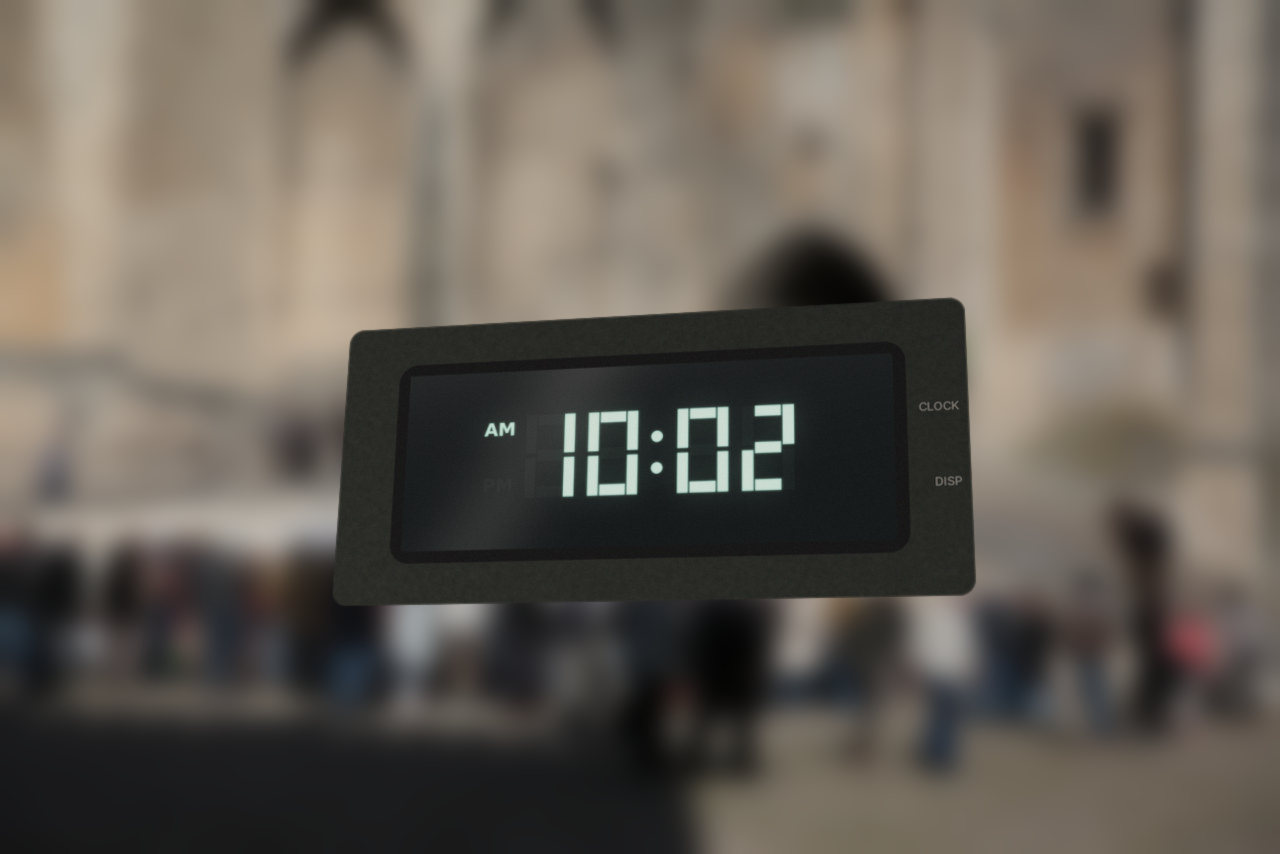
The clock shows 10 h 02 min
